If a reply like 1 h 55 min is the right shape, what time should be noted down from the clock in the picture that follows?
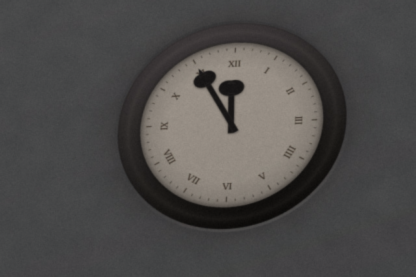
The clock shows 11 h 55 min
